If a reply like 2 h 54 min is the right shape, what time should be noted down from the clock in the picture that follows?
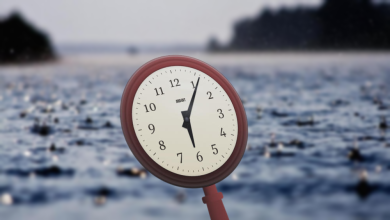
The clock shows 6 h 06 min
